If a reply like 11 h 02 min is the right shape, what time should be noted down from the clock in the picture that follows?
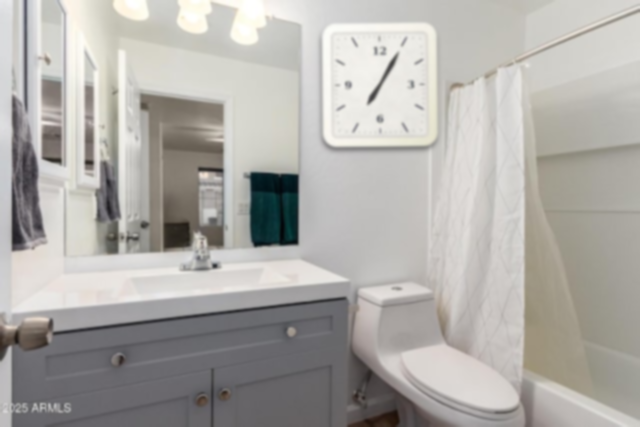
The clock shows 7 h 05 min
